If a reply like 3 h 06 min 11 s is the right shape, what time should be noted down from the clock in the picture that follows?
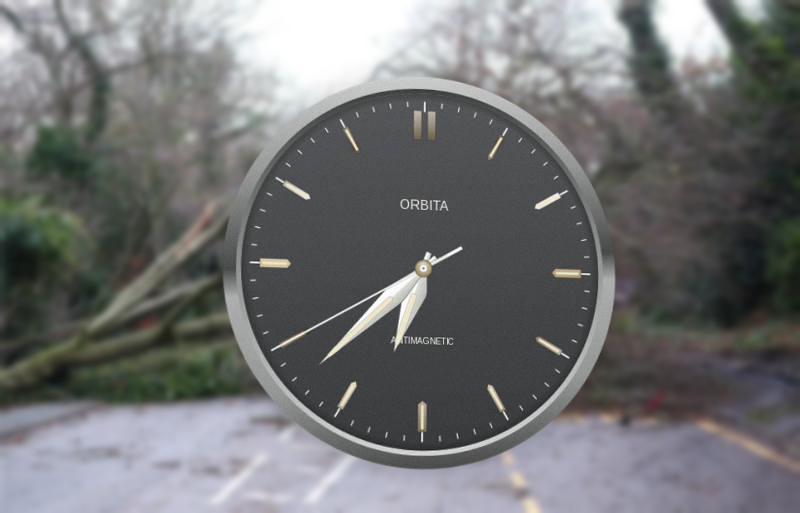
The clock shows 6 h 37 min 40 s
